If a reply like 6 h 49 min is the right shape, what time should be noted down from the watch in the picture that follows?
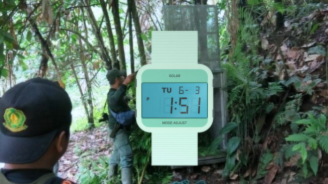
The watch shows 1 h 51 min
